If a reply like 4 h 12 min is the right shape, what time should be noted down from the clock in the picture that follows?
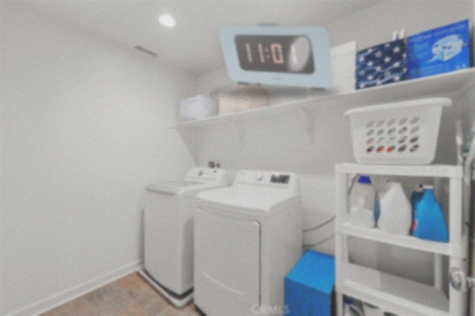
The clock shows 11 h 01 min
